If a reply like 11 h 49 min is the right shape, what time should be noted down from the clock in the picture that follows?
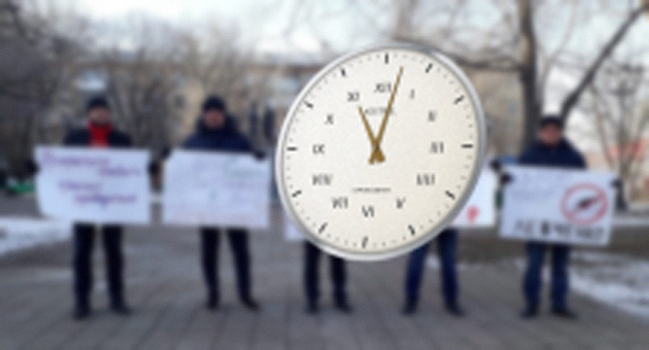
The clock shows 11 h 02 min
